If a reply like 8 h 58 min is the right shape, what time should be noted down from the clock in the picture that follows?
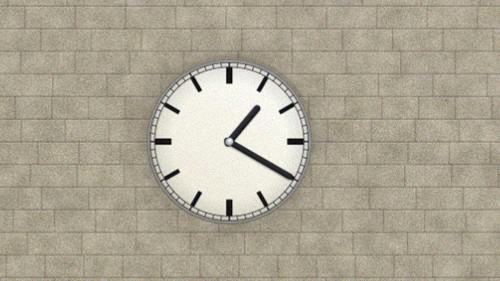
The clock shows 1 h 20 min
